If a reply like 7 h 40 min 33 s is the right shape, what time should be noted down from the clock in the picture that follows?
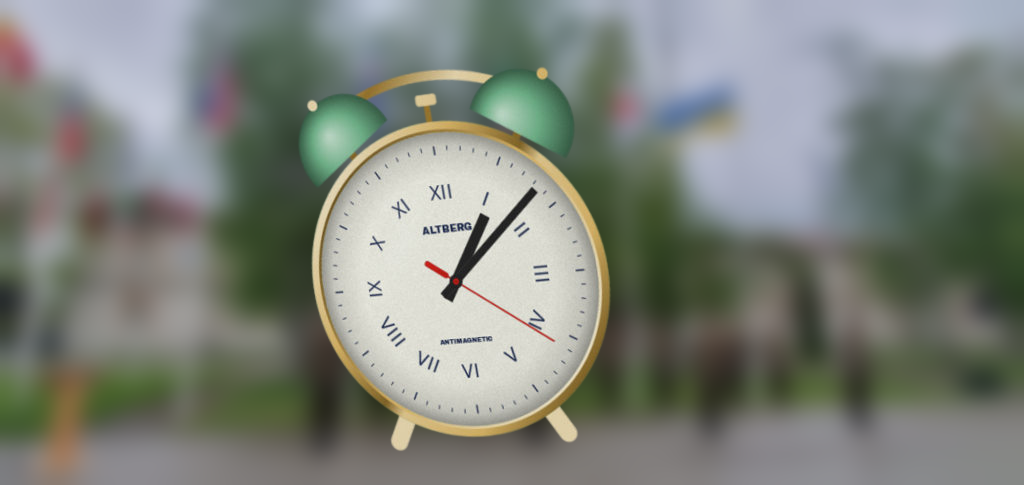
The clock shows 1 h 08 min 21 s
